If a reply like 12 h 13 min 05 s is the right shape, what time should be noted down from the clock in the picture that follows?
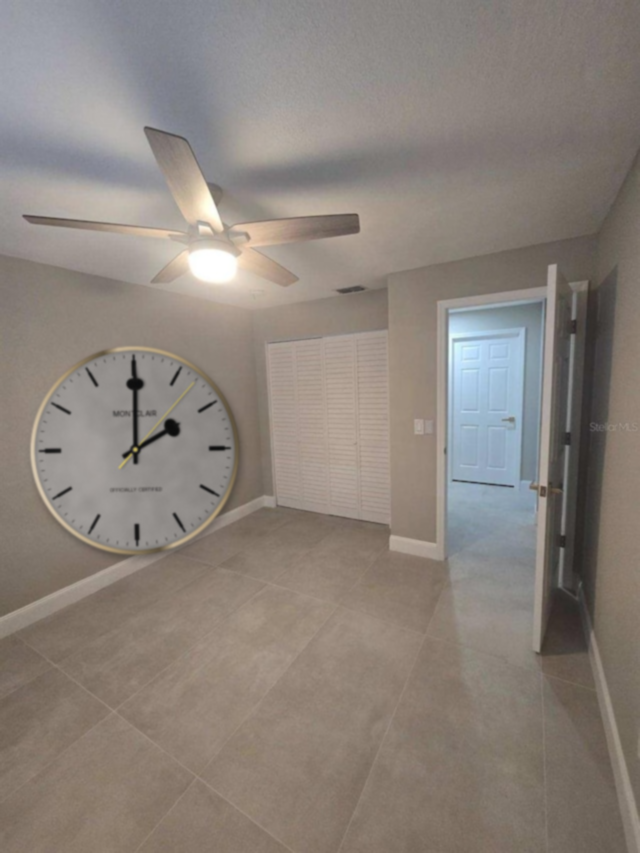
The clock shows 2 h 00 min 07 s
